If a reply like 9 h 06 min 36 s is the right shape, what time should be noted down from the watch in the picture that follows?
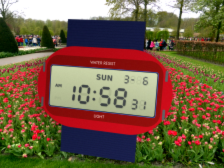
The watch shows 10 h 58 min 31 s
